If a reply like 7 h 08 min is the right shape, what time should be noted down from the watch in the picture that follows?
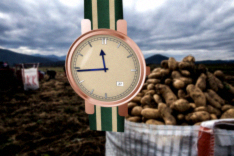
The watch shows 11 h 44 min
